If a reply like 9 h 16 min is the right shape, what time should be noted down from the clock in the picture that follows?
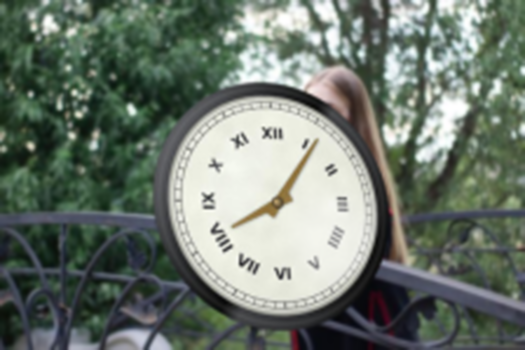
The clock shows 8 h 06 min
